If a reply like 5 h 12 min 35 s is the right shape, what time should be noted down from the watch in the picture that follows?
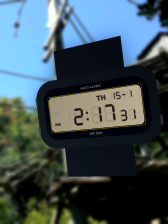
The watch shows 2 h 17 min 31 s
